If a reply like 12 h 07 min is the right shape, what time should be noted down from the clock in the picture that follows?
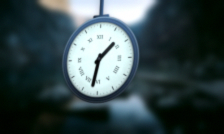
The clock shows 1 h 32 min
